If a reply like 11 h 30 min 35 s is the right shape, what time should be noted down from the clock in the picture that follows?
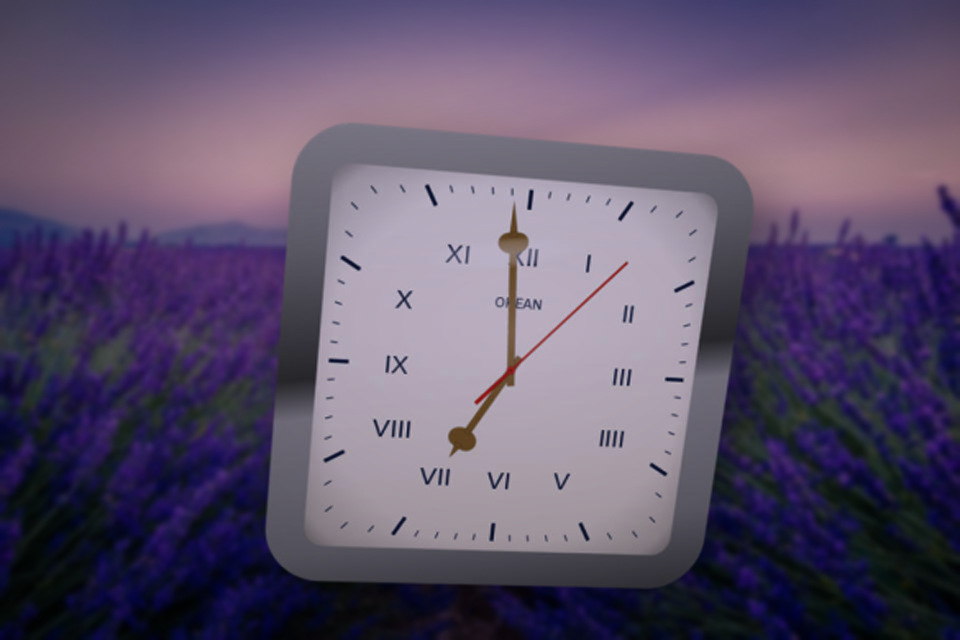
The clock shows 6 h 59 min 07 s
